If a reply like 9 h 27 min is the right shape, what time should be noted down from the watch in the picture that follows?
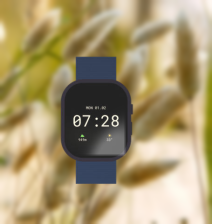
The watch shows 7 h 28 min
